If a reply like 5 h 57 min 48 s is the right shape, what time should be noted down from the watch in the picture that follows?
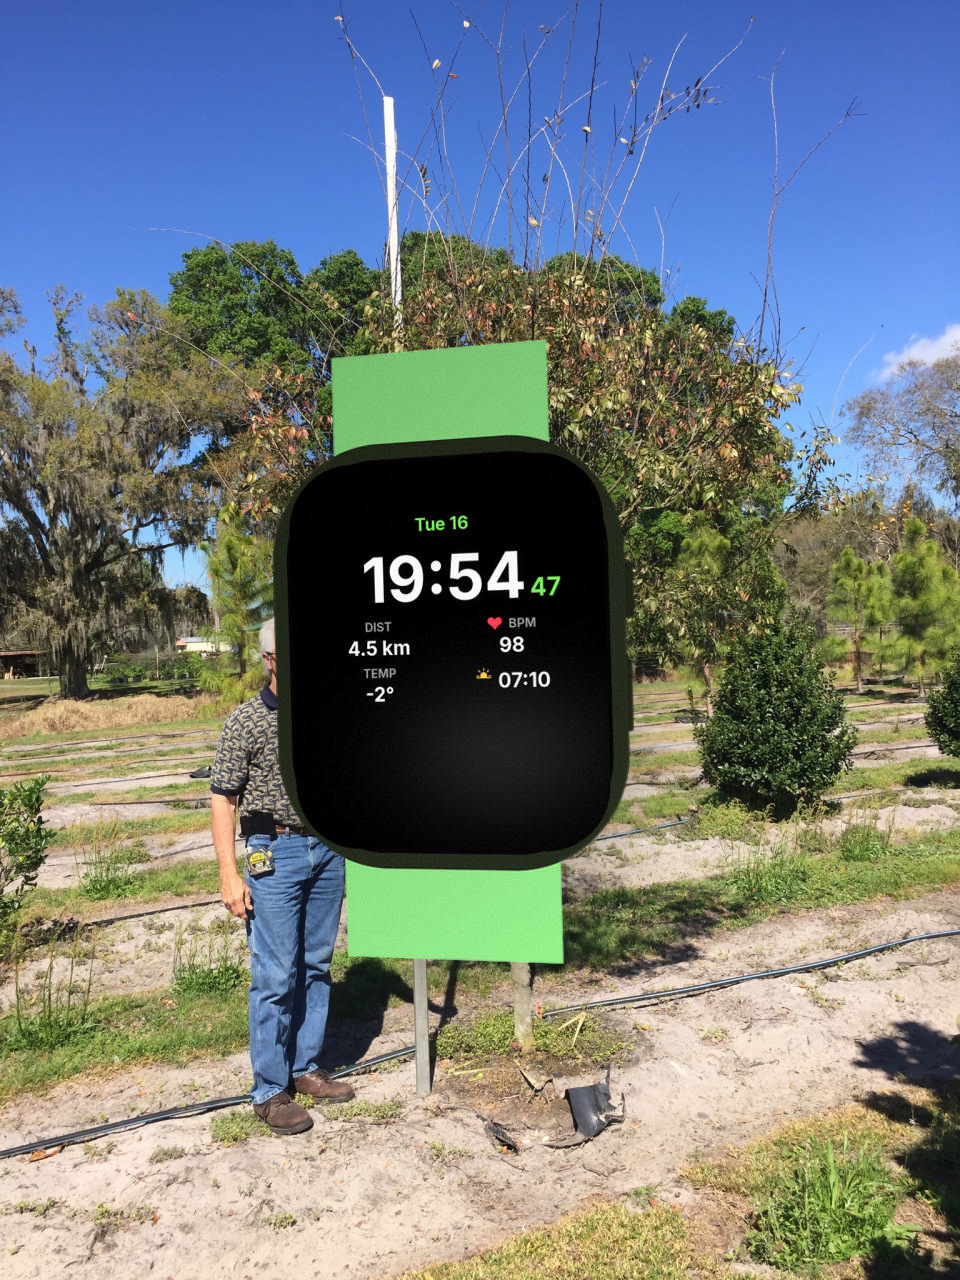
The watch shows 19 h 54 min 47 s
